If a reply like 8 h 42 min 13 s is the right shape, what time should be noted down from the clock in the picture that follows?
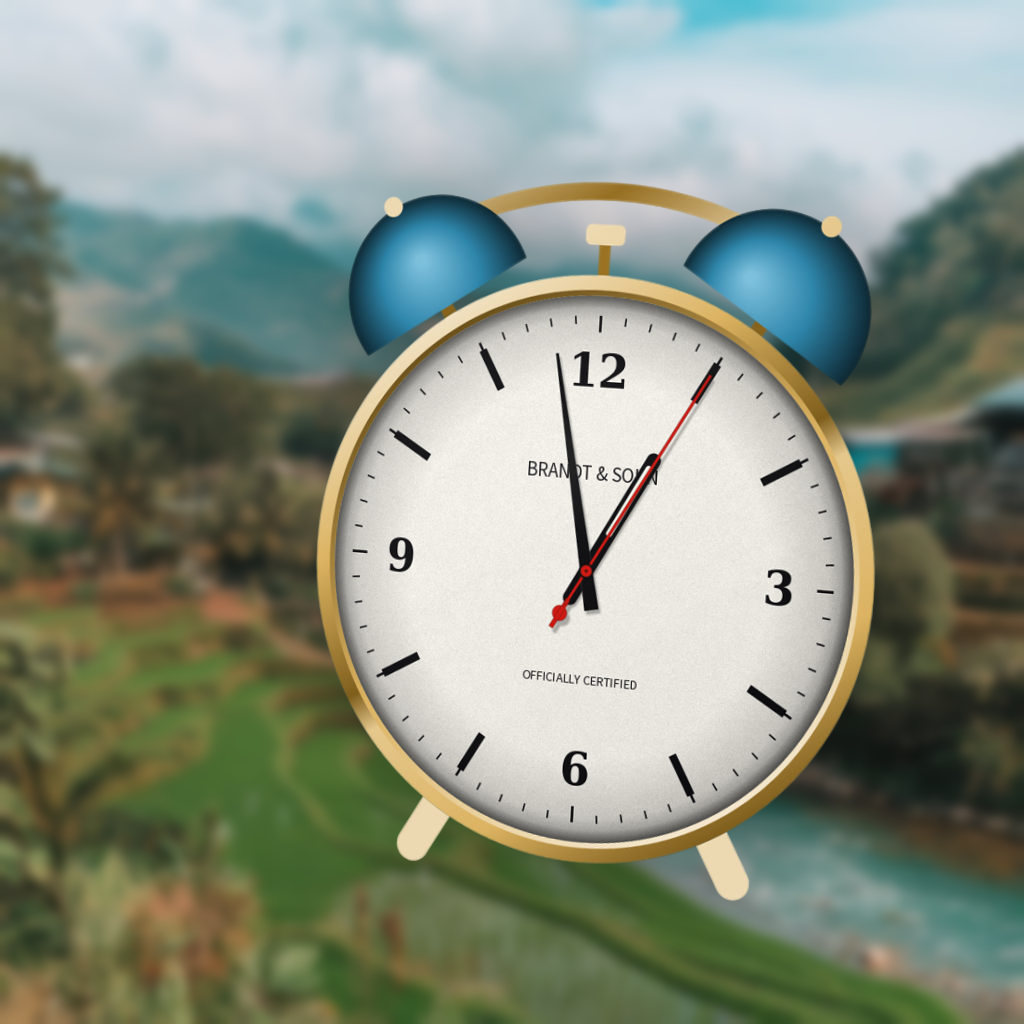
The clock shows 12 h 58 min 05 s
